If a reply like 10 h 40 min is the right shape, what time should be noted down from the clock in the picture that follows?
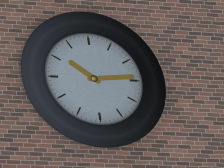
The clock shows 10 h 14 min
